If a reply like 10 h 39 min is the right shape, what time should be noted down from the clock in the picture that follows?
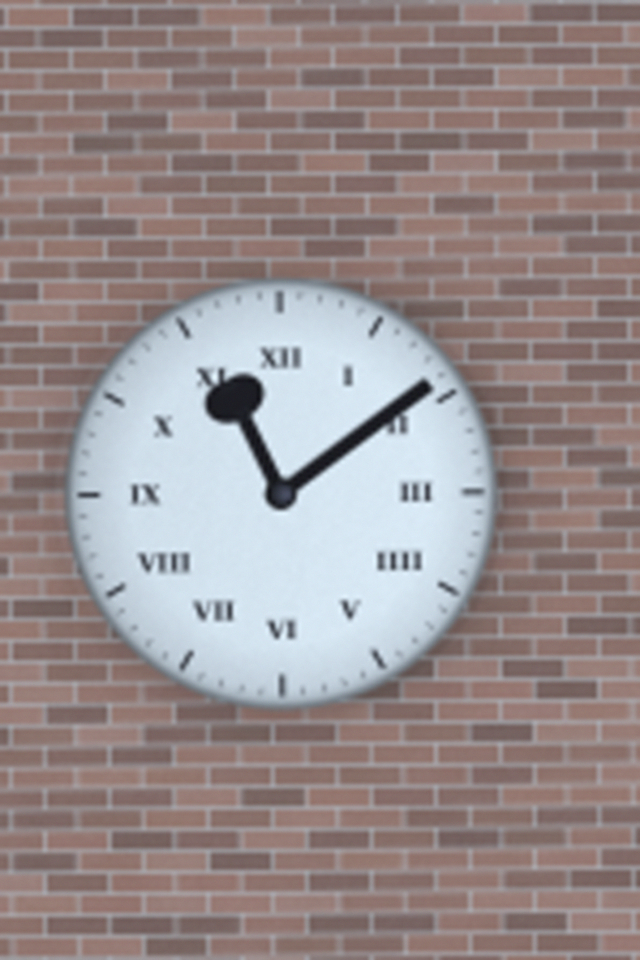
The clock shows 11 h 09 min
